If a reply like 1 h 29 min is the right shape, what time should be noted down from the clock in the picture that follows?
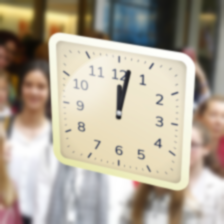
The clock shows 12 h 02 min
